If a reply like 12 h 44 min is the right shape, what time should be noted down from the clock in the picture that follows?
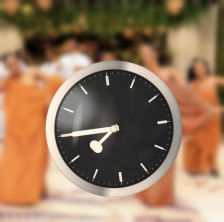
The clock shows 7 h 45 min
